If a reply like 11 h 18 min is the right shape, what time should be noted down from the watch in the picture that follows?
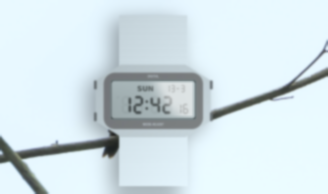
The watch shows 12 h 42 min
